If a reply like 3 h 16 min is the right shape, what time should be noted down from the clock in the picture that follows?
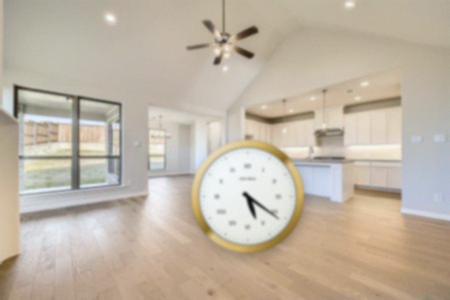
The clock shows 5 h 21 min
